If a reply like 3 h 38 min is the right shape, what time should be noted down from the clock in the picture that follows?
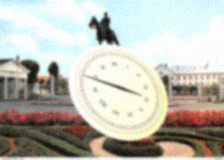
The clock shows 3 h 49 min
